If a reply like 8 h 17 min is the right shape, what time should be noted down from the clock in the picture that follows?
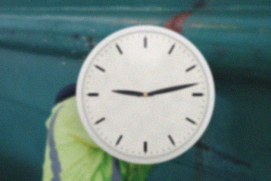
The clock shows 9 h 13 min
